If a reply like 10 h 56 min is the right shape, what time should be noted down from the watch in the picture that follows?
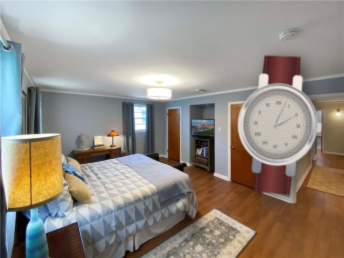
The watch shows 2 h 03 min
